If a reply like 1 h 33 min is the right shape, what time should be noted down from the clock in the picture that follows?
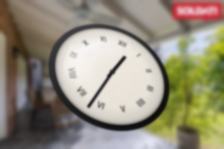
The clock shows 12 h 32 min
